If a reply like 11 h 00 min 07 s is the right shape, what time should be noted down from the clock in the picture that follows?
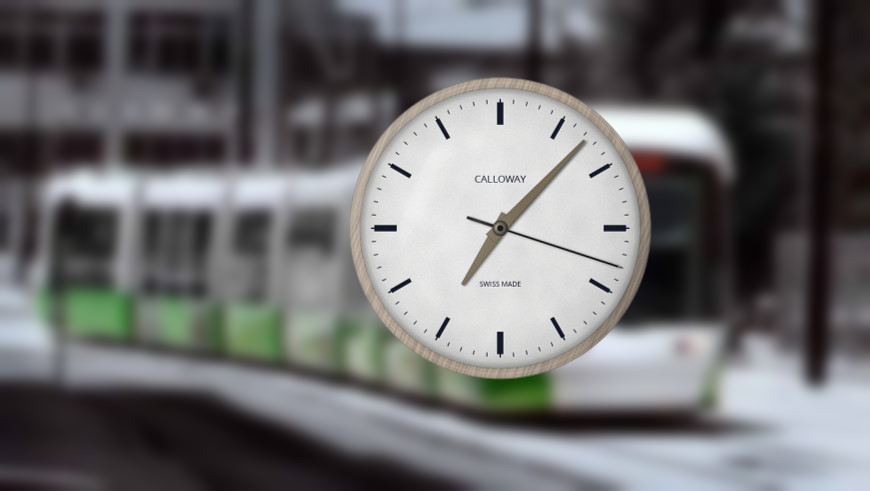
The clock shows 7 h 07 min 18 s
